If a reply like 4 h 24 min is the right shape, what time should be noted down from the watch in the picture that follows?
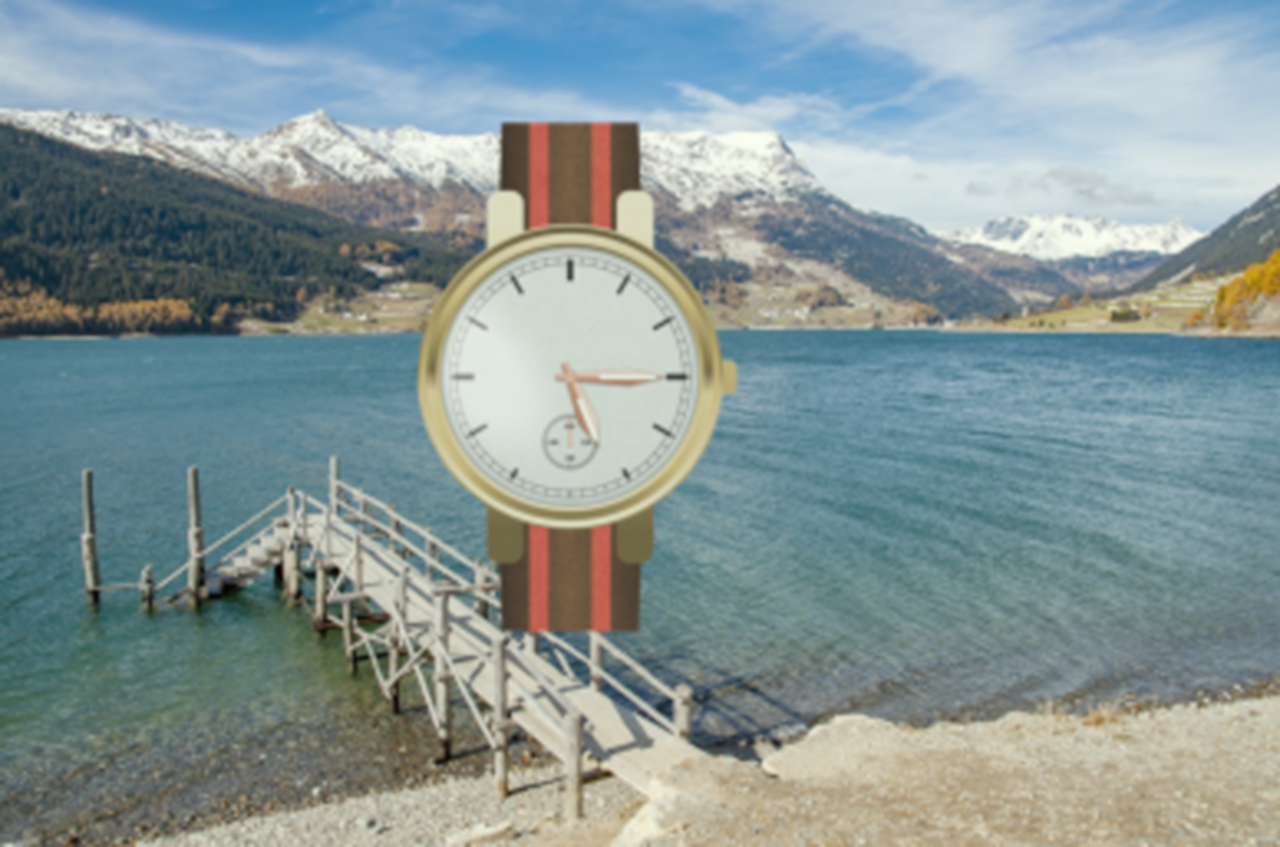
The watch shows 5 h 15 min
